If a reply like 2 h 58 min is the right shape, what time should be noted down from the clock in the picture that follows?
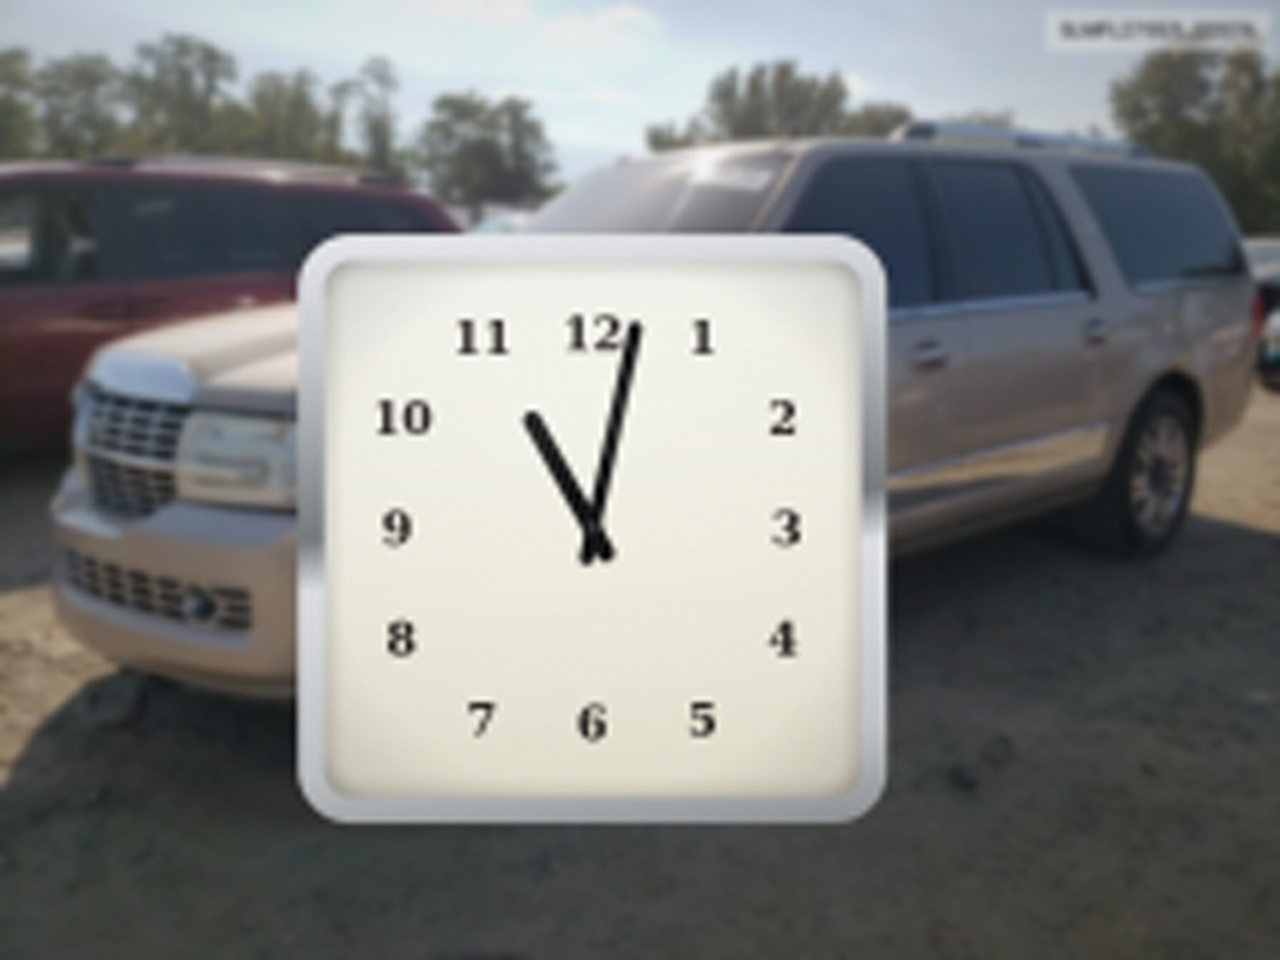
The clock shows 11 h 02 min
